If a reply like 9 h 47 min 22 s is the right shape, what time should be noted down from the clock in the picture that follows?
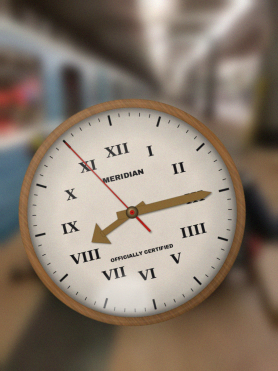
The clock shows 8 h 14 min 55 s
